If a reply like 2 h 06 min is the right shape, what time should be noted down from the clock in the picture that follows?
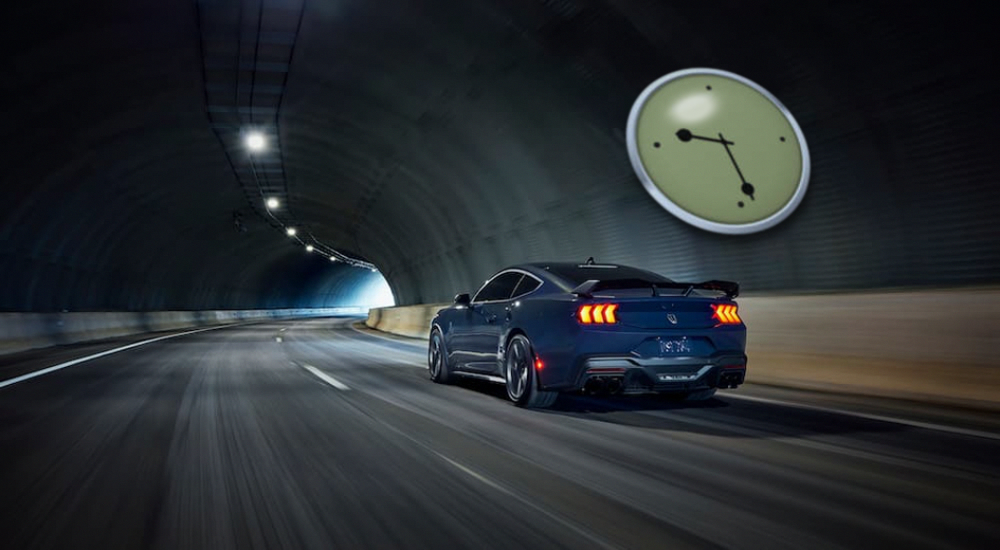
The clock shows 9 h 28 min
